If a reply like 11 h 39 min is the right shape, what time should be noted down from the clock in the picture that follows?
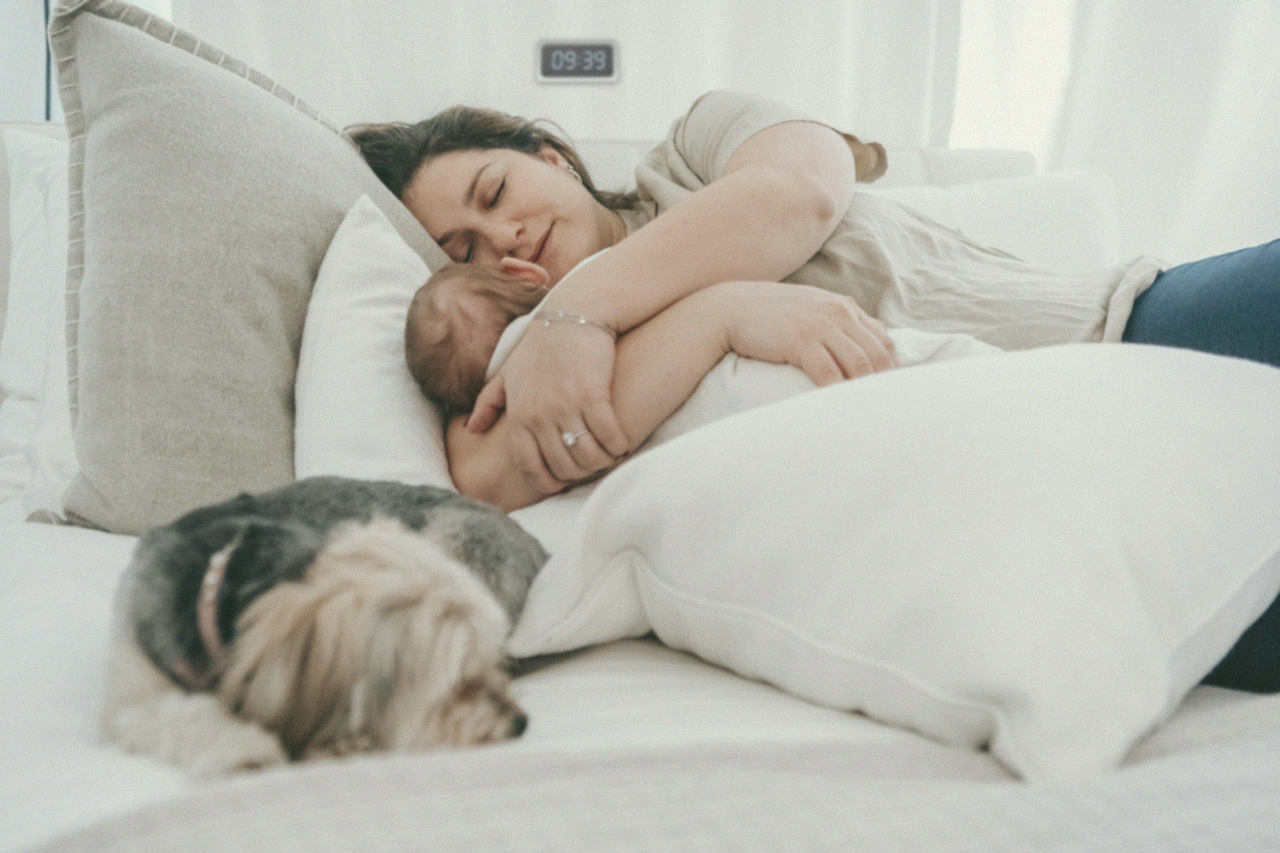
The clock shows 9 h 39 min
